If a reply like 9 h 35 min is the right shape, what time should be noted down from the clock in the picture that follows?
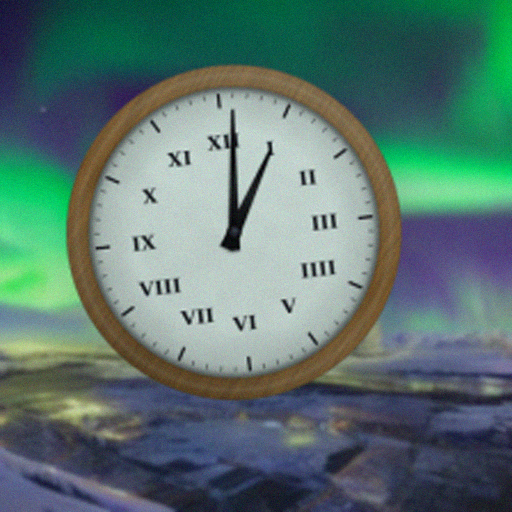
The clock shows 1 h 01 min
